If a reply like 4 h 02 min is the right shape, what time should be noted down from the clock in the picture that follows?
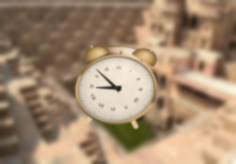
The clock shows 8 h 52 min
